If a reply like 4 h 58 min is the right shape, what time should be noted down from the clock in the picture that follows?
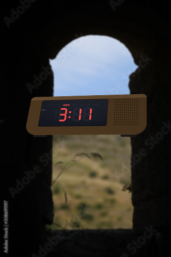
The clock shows 3 h 11 min
